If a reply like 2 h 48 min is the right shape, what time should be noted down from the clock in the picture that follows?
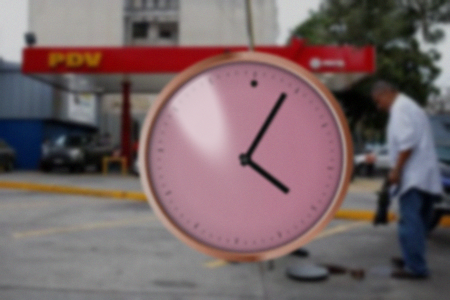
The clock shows 4 h 04 min
